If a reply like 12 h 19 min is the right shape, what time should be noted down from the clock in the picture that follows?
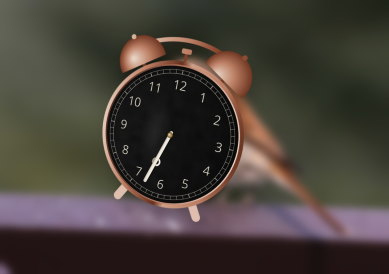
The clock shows 6 h 33 min
